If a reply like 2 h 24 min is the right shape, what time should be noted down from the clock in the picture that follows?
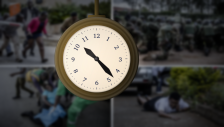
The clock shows 10 h 23 min
